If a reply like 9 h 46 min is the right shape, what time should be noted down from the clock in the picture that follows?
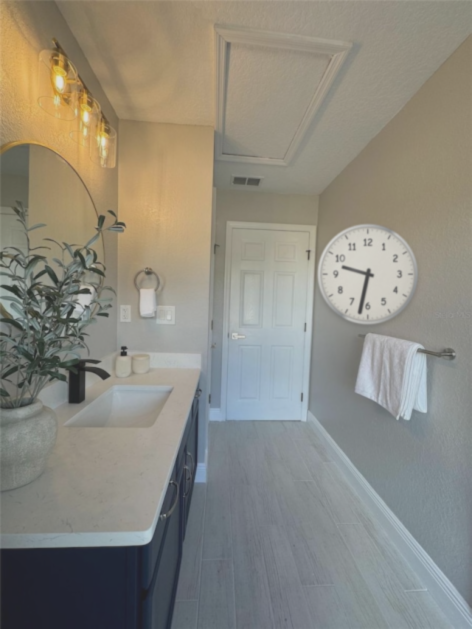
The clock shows 9 h 32 min
